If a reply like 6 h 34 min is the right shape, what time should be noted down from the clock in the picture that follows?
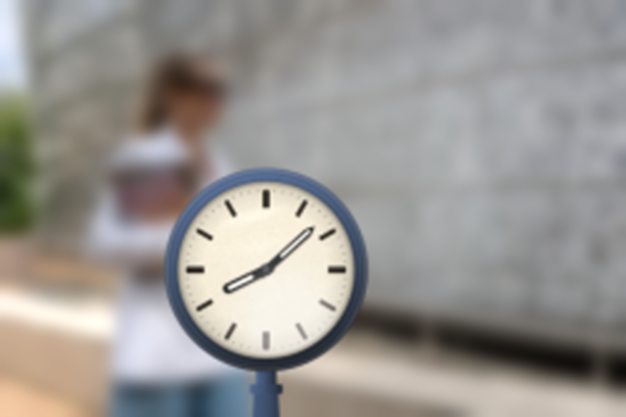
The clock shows 8 h 08 min
